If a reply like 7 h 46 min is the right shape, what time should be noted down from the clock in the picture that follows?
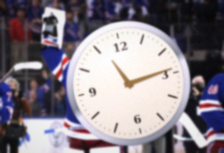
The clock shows 11 h 14 min
